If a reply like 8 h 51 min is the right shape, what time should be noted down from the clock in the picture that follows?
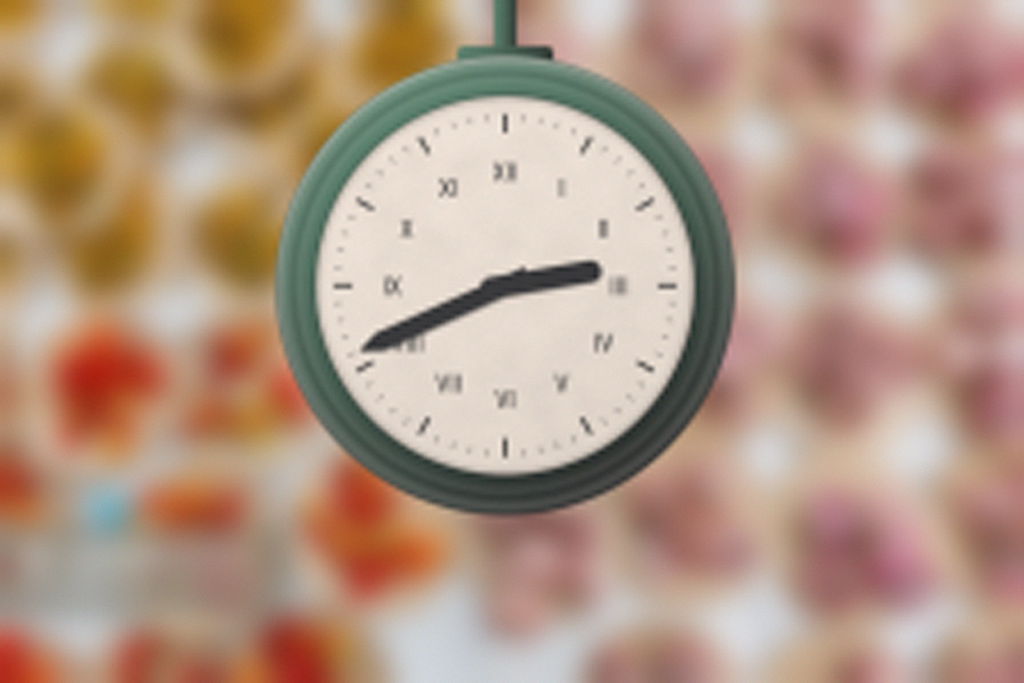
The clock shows 2 h 41 min
